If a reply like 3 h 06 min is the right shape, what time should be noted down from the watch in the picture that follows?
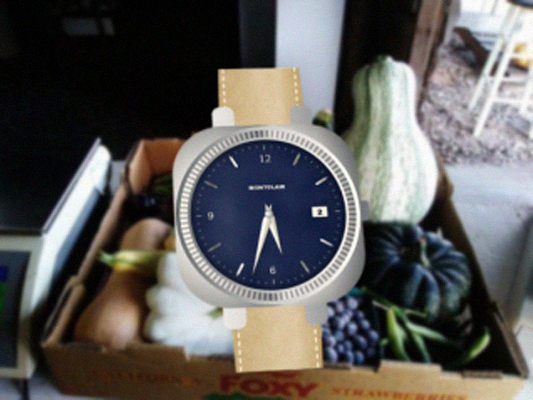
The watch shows 5 h 33 min
